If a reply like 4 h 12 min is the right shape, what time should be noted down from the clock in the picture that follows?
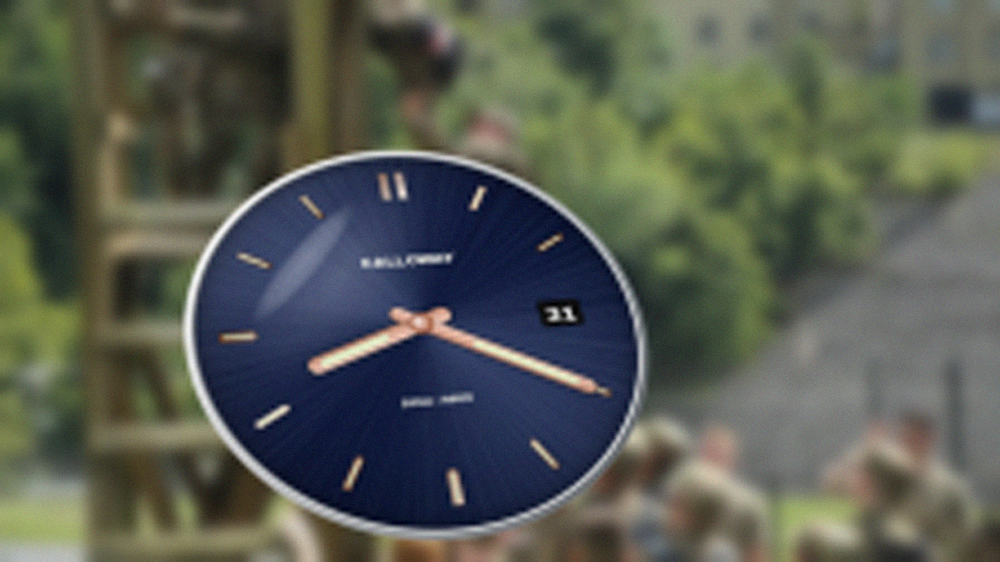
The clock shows 8 h 20 min
